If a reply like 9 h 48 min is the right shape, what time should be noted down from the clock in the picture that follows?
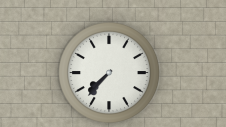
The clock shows 7 h 37 min
